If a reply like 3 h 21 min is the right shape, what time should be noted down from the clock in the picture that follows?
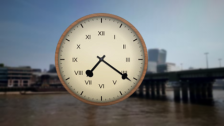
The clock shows 7 h 21 min
